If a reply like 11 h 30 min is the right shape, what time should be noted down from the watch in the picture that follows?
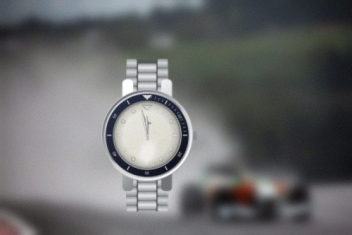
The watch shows 11 h 58 min
